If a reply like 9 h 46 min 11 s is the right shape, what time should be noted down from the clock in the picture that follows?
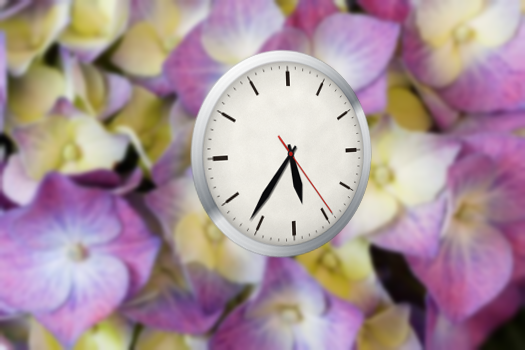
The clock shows 5 h 36 min 24 s
